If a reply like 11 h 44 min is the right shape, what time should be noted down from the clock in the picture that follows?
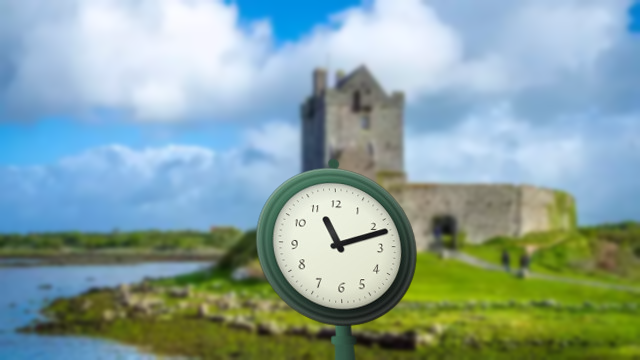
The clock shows 11 h 12 min
